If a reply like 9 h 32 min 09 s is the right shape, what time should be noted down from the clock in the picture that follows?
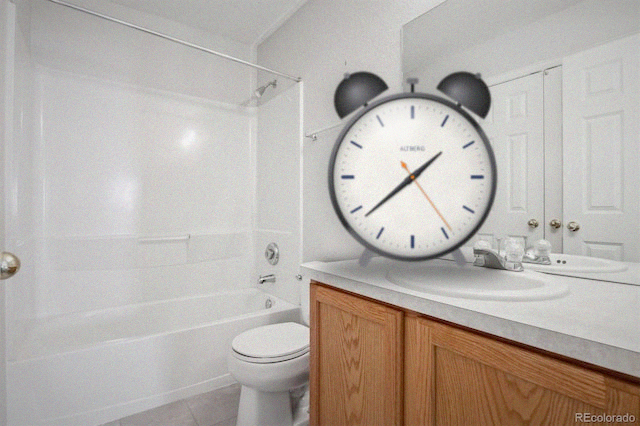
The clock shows 1 h 38 min 24 s
